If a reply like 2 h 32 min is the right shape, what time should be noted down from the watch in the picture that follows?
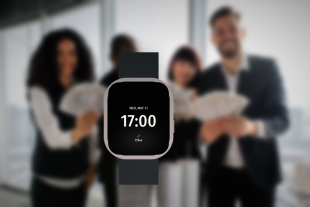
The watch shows 17 h 00 min
